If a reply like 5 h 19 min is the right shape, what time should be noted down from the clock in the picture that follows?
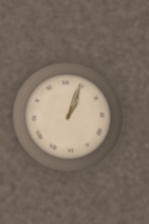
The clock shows 1 h 04 min
